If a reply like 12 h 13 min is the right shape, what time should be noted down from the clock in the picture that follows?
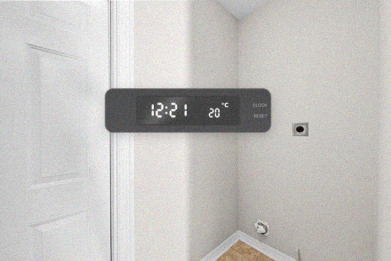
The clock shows 12 h 21 min
